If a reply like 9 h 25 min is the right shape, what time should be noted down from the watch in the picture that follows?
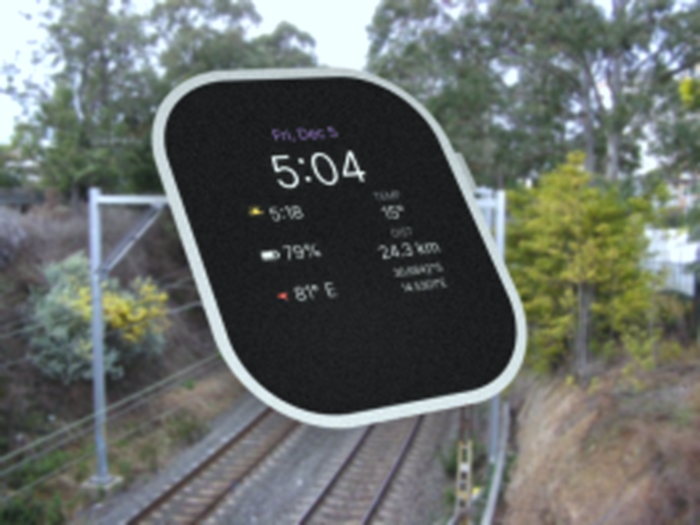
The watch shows 5 h 04 min
